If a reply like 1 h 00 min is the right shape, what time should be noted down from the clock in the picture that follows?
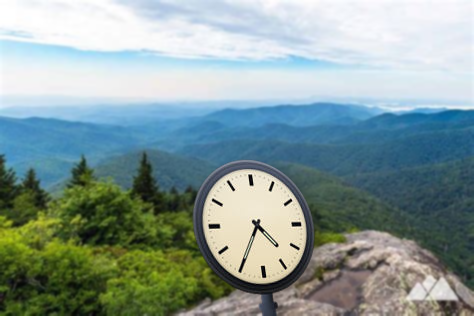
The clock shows 4 h 35 min
